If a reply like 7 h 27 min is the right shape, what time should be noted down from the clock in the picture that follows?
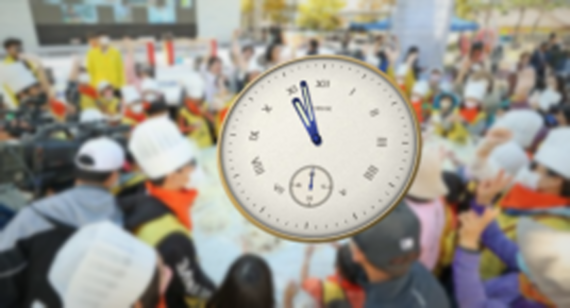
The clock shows 10 h 57 min
